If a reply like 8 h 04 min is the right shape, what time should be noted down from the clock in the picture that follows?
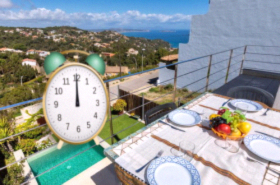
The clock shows 12 h 00 min
